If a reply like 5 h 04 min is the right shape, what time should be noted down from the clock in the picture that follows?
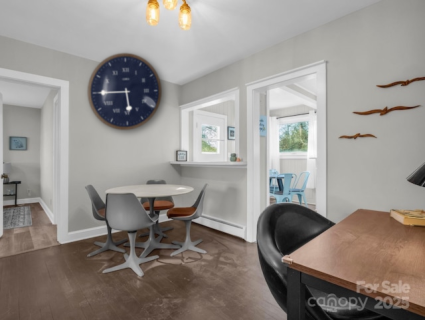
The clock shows 5 h 45 min
